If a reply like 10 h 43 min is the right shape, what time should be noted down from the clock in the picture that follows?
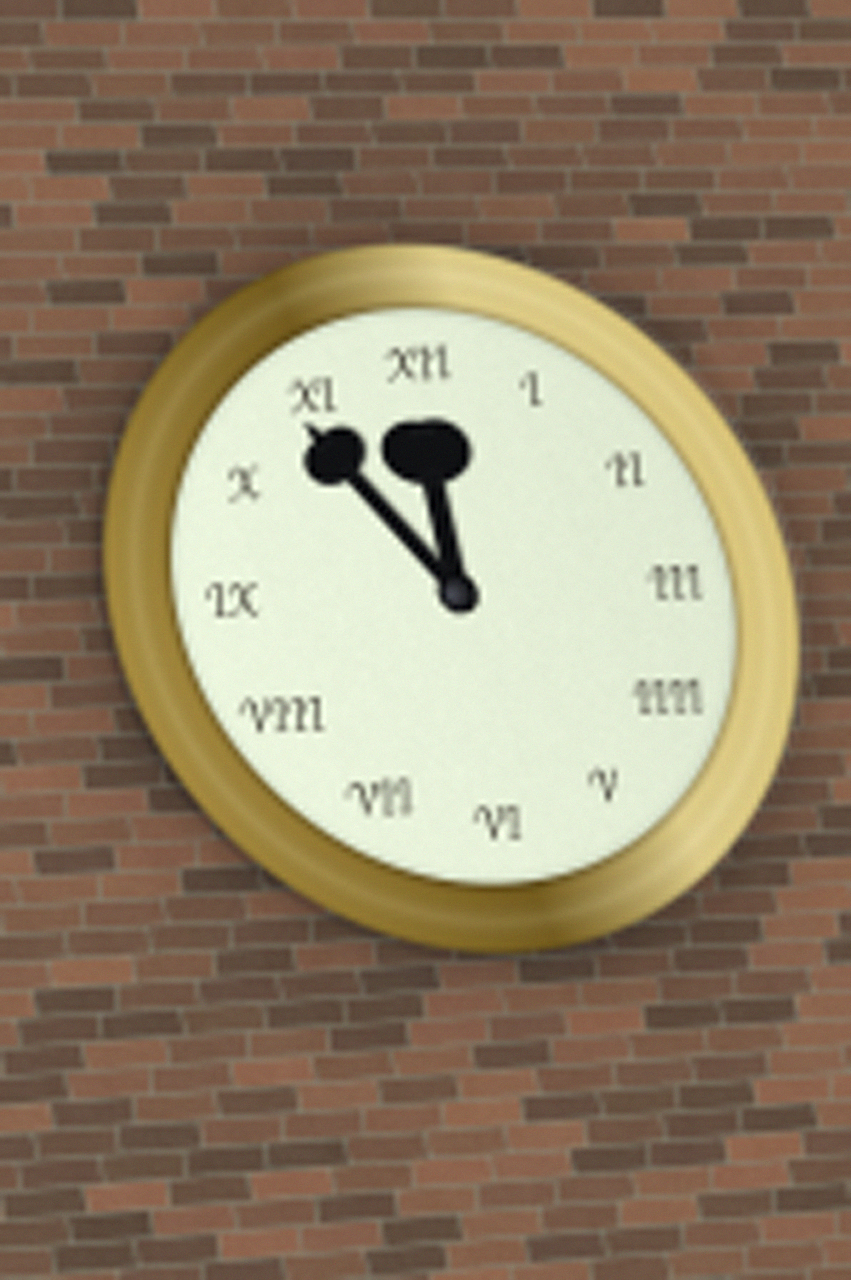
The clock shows 11 h 54 min
